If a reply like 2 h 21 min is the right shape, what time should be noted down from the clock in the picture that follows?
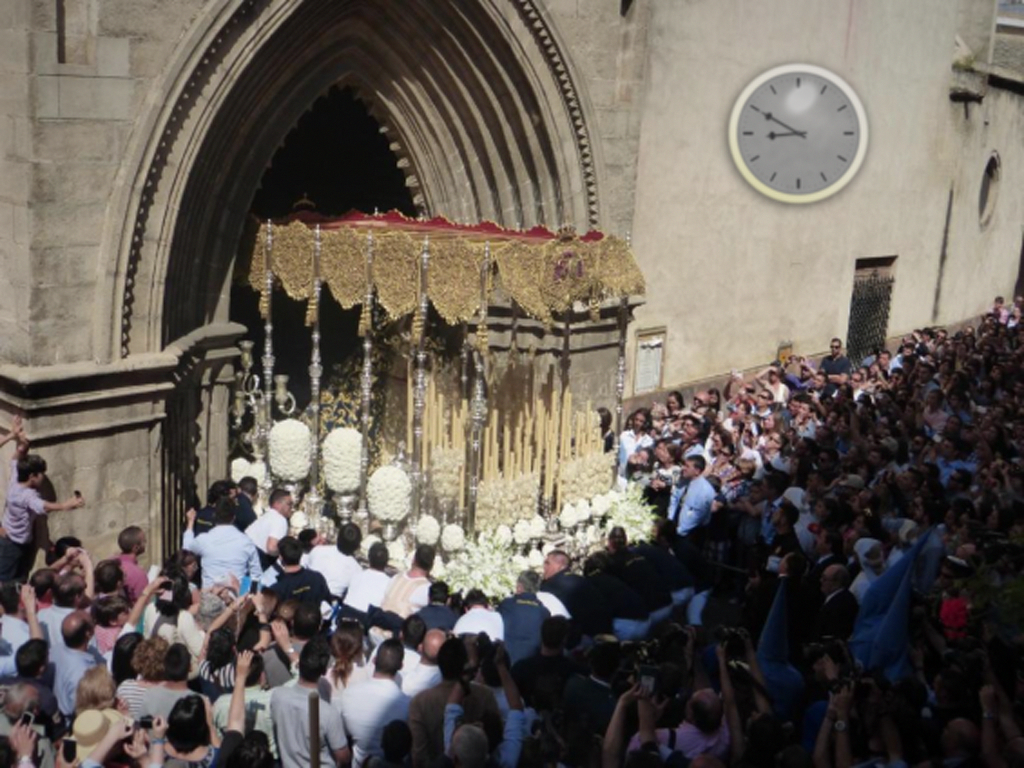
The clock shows 8 h 50 min
